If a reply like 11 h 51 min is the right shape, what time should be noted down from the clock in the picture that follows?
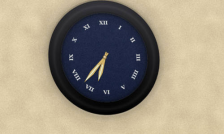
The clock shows 6 h 37 min
